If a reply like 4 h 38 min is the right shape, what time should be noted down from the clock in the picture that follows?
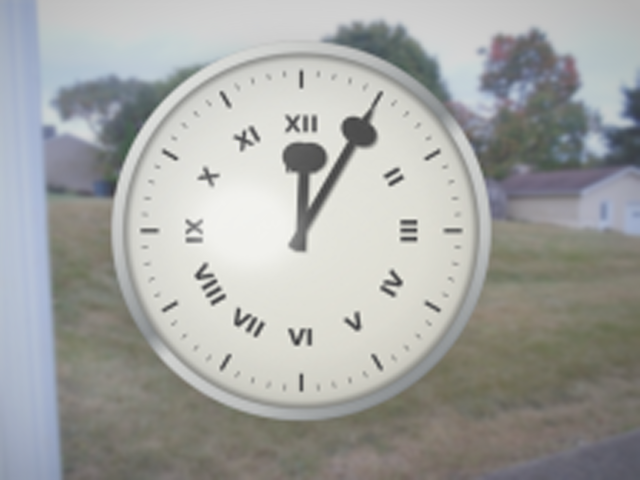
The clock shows 12 h 05 min
